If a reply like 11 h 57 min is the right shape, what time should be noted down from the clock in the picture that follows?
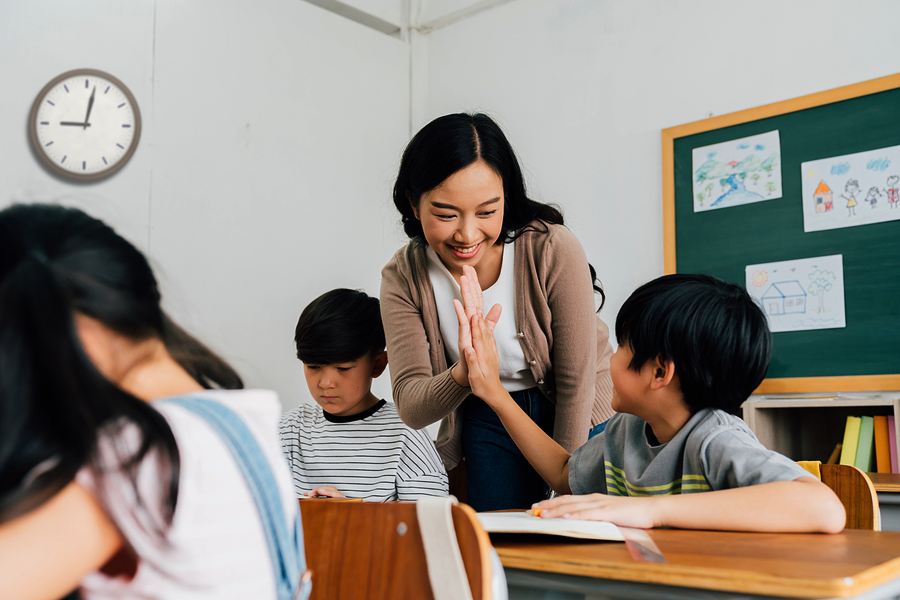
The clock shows 9 h 02 min
